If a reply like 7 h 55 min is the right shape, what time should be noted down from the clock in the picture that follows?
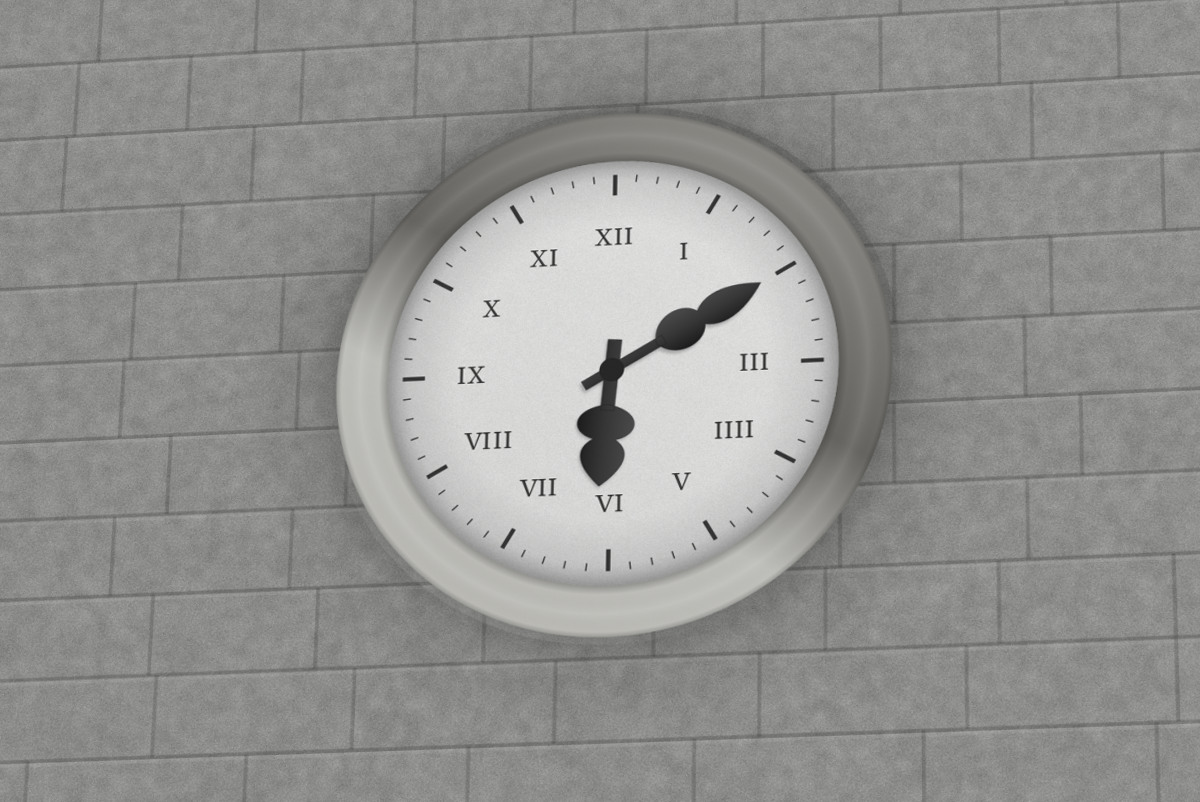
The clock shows 6 h 10 min
